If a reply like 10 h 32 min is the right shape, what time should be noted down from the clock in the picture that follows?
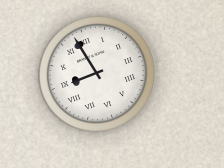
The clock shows 8 h 58 min
